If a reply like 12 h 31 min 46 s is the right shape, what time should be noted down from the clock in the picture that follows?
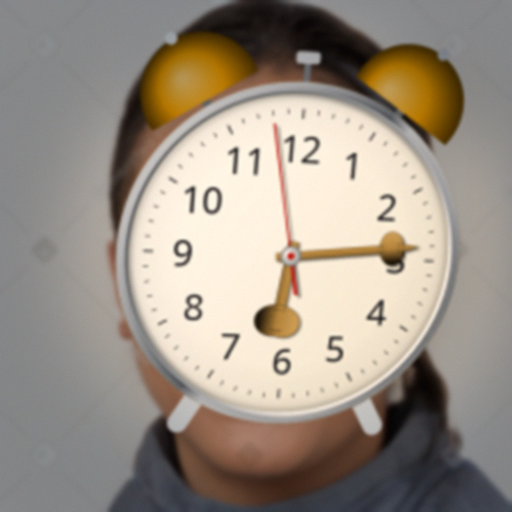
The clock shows 6 h 13 min 58 s
